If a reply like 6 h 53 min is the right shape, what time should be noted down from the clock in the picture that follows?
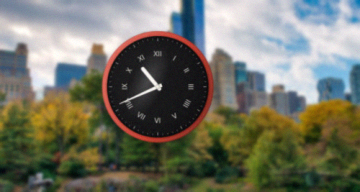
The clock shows 10 h 41 min
